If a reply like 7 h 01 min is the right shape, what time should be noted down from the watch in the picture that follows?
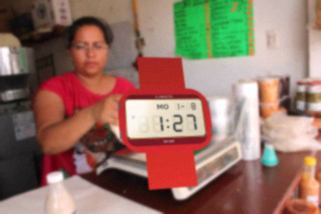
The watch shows 1 h 27 min
